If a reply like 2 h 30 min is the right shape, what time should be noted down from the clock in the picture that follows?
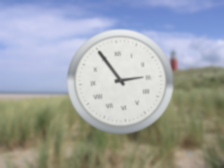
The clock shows 2 h 55 min
